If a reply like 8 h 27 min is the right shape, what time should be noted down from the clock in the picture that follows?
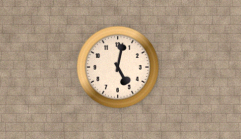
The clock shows 5 h 02 min
